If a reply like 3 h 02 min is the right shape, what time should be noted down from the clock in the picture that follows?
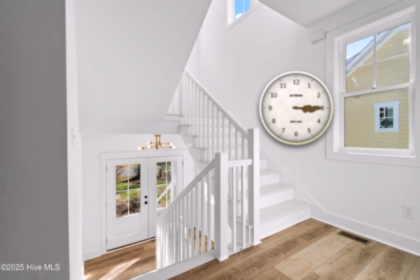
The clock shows 3 h 15 min
